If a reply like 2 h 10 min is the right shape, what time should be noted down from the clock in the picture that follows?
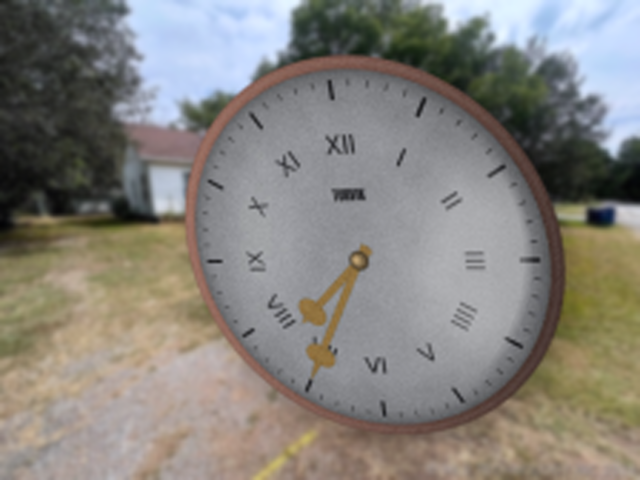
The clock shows 7 h 35 min
